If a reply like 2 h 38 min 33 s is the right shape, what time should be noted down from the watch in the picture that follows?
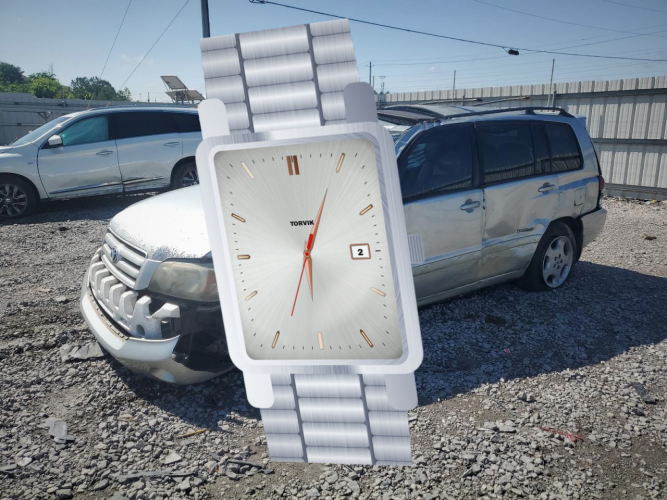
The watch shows 6 h 04 min 34 s
